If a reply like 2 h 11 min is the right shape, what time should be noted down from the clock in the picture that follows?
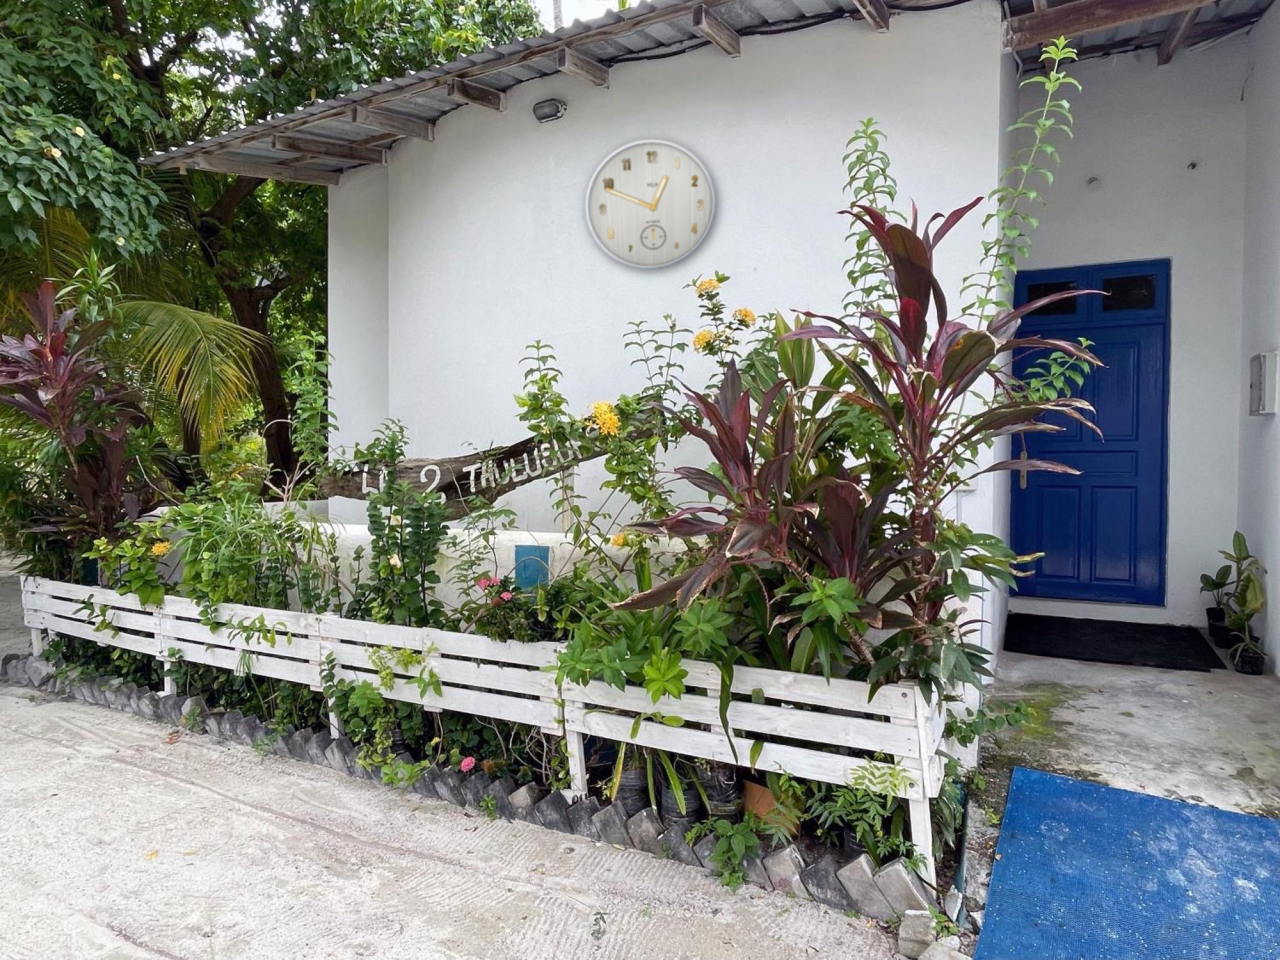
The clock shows 12 h 49 min
